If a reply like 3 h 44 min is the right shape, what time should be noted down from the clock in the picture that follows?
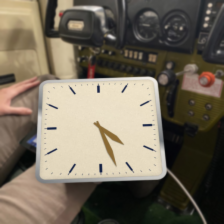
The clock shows 4 h 27 min
